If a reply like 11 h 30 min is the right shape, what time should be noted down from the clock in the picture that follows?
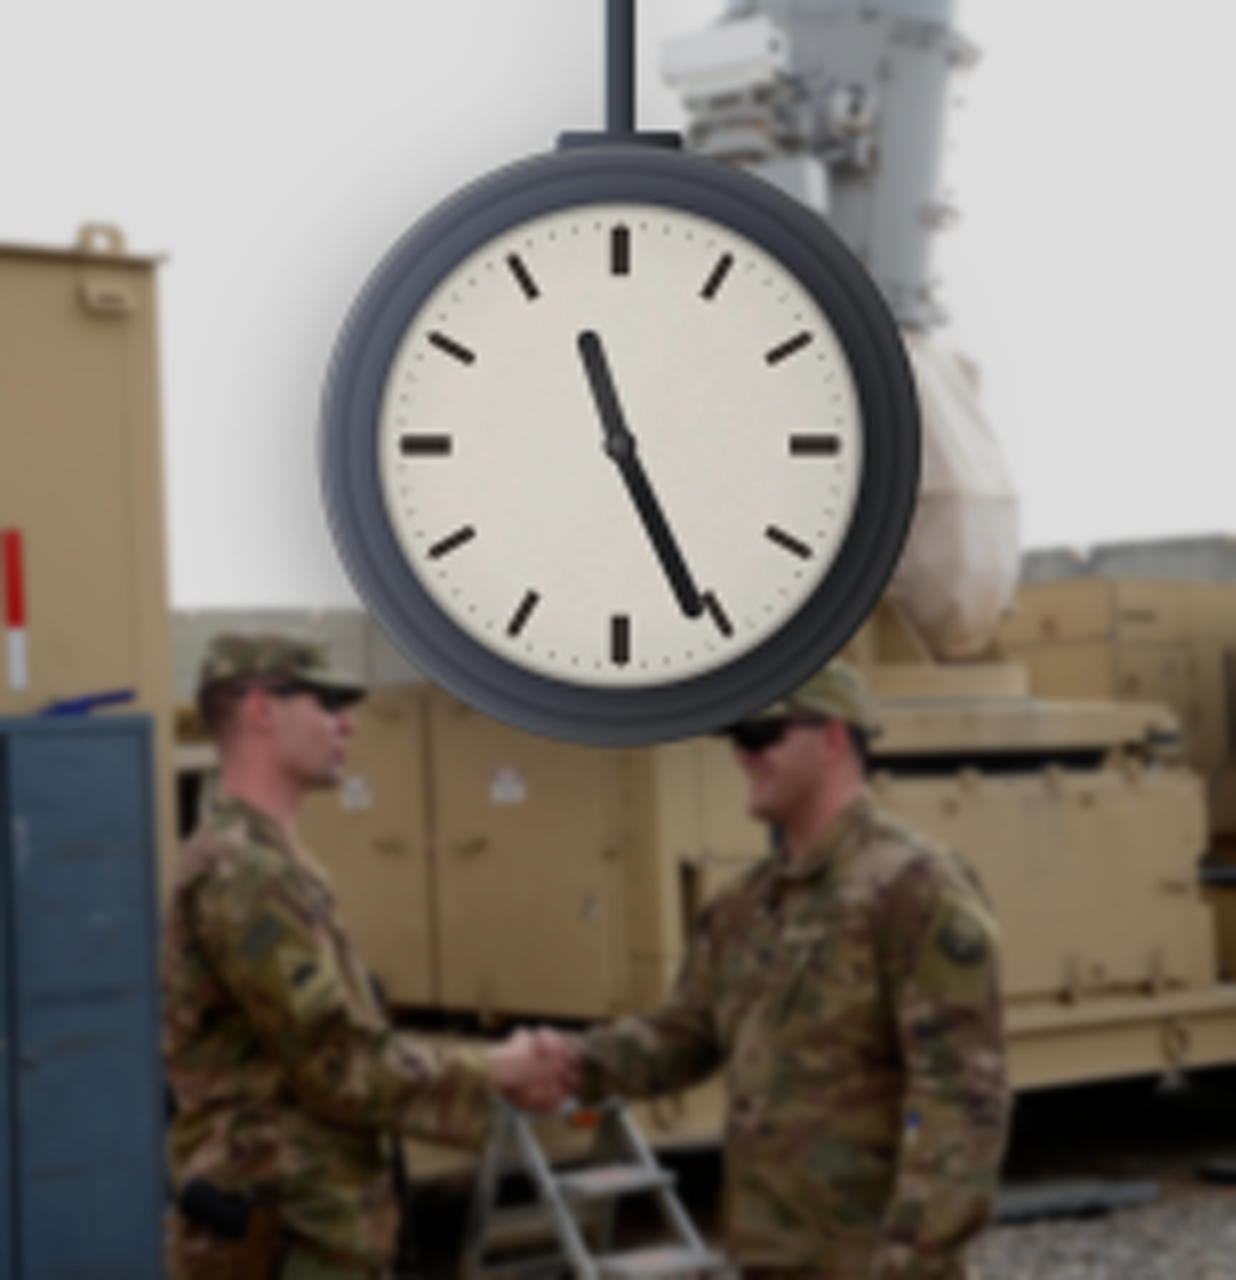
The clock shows 11 h 26 min
